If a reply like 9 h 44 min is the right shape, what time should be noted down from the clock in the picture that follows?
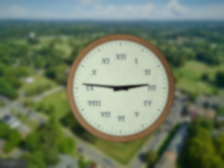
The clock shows 2 h 46 min
